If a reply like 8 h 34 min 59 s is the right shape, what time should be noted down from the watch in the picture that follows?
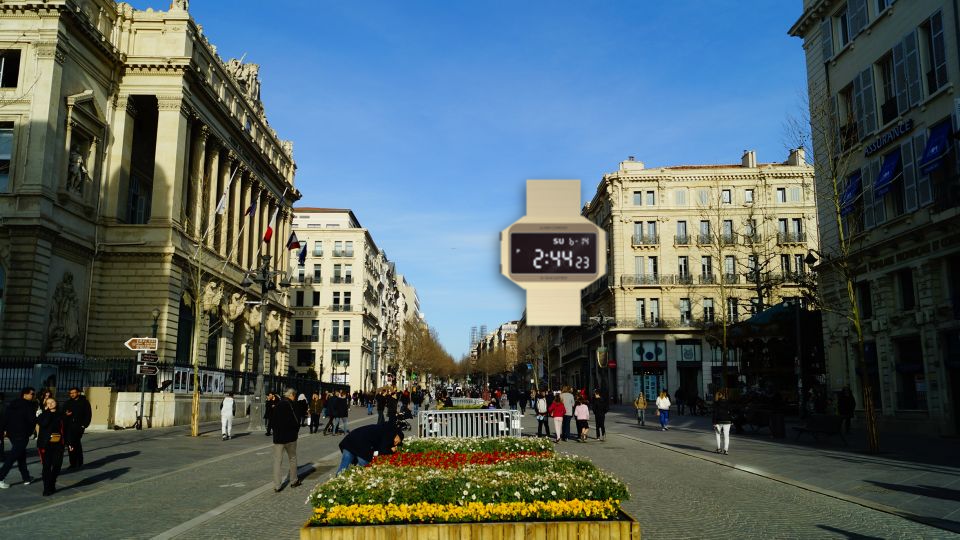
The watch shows 2 h 44 min 23 s
